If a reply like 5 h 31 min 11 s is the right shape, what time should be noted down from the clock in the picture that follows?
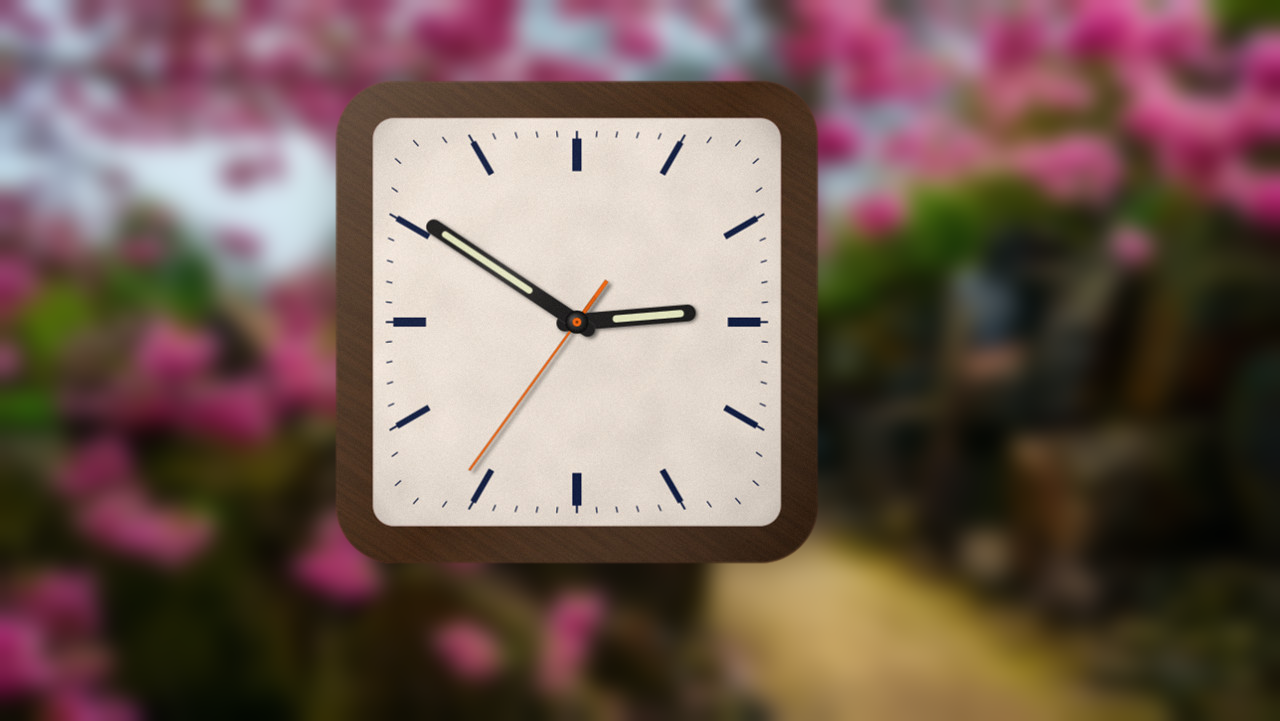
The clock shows 2 h 50 min 36 s
